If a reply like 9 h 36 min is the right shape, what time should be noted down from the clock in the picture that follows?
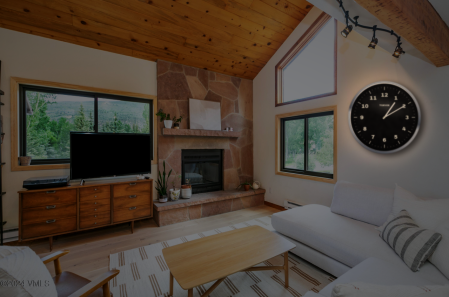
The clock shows 1 h 10 min
